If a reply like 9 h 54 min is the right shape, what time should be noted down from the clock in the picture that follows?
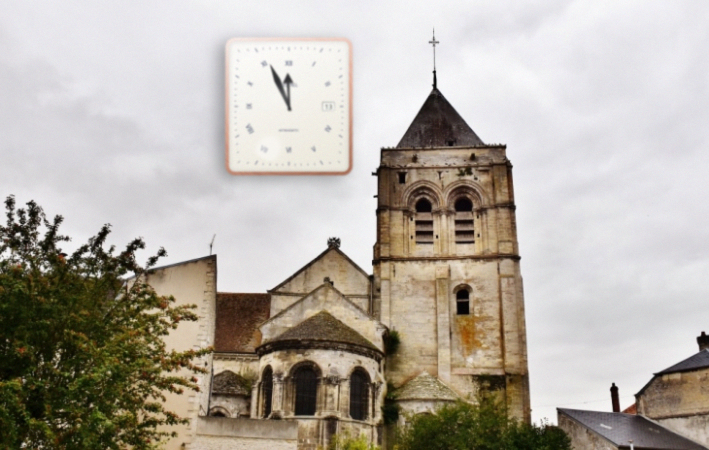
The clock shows 11 h 56 min
